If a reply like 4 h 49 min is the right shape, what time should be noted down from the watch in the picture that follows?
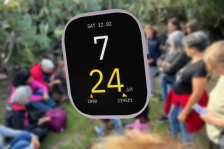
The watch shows 7 h 24 min
